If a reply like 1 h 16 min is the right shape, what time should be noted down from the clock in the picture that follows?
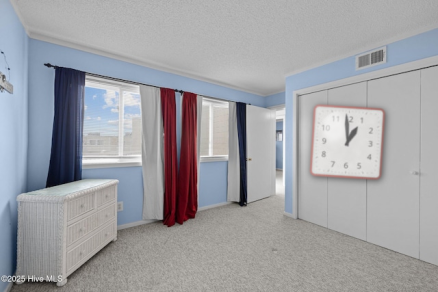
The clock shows 12 h 59 min
